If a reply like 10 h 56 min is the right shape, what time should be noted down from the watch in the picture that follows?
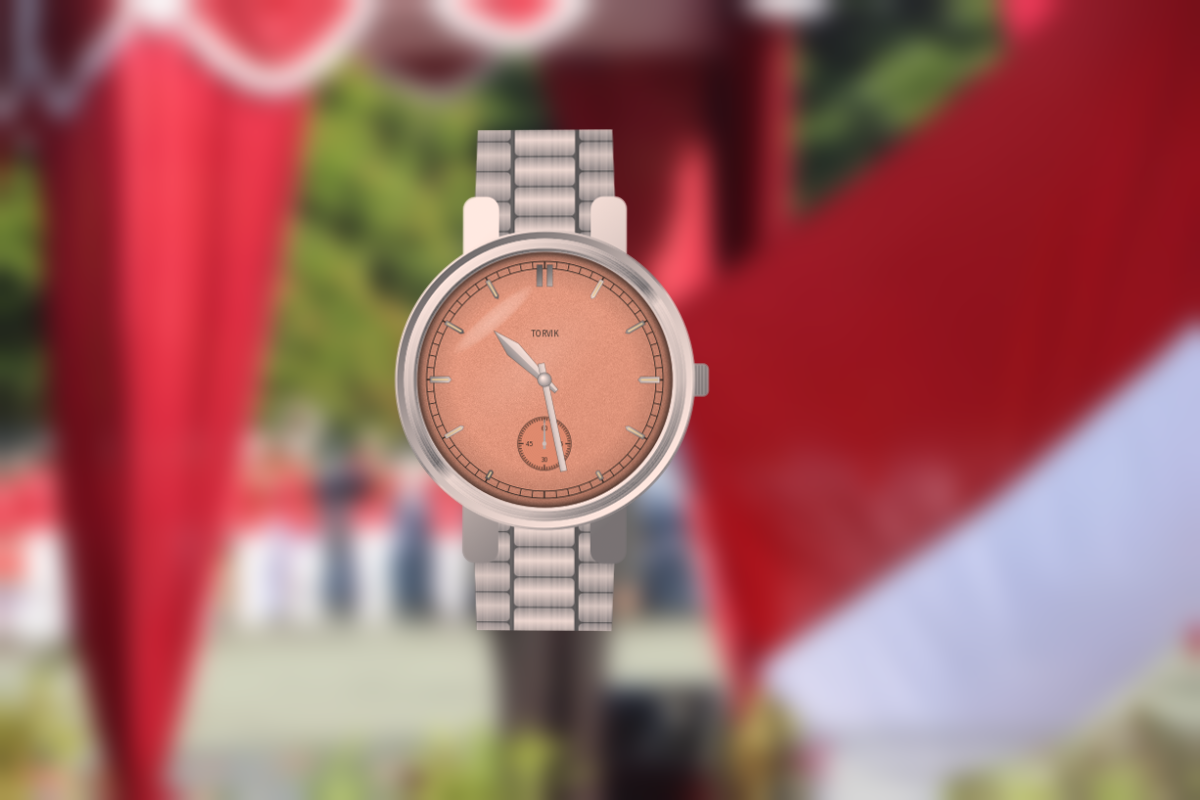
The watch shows 10 h 28 min
